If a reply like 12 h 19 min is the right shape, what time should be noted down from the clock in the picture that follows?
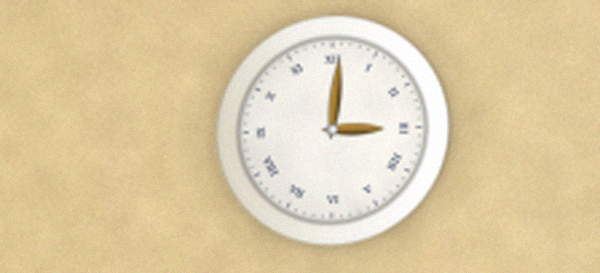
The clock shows 3 h 01 min
